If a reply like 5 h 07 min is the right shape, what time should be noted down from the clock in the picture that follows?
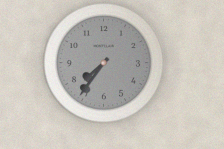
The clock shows 7 h 36 min
